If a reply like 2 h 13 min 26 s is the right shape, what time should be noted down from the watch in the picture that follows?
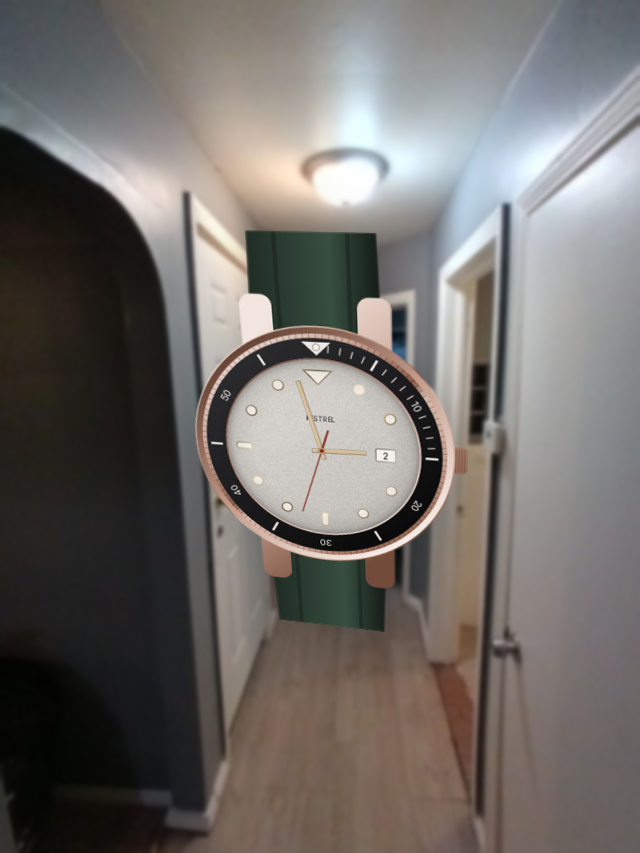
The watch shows 2 h 57 min 33 s
